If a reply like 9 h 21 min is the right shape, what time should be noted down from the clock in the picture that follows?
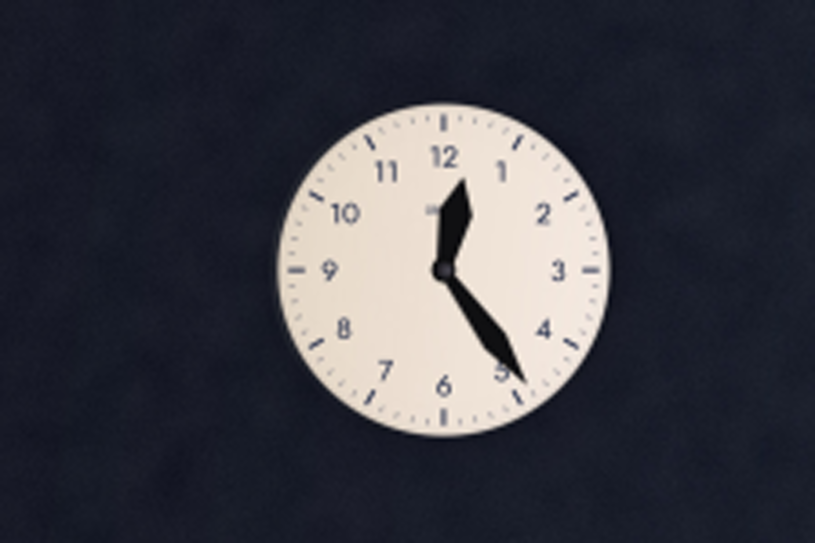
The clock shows 12 h 24 min
